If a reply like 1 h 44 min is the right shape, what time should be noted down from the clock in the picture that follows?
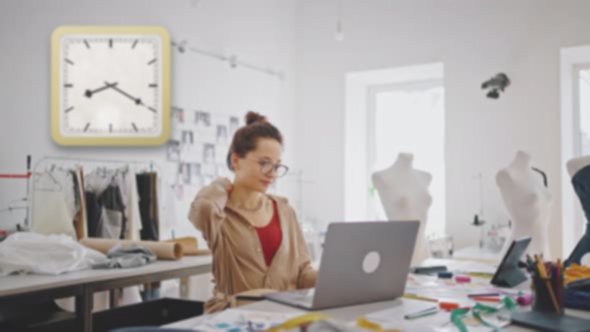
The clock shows 8 h 20 min
